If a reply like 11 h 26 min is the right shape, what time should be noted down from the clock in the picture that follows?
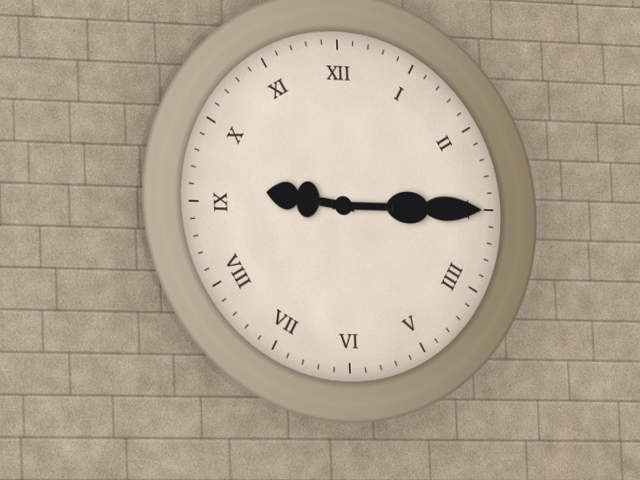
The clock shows 9 h 15 min
